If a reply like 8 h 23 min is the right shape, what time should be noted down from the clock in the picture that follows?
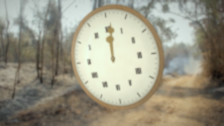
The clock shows 12 h 01 min
